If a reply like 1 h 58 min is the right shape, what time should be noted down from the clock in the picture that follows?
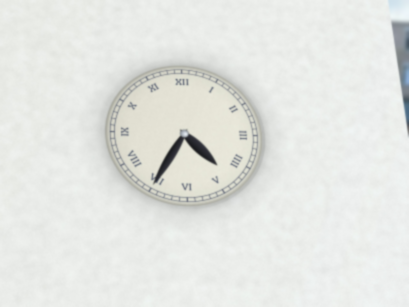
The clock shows 4 h 35 min
